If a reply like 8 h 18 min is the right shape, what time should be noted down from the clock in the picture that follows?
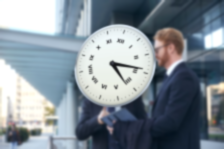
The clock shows 4 h 14 min
